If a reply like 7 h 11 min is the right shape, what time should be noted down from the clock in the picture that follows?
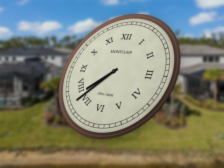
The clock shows 7 h 37 min
